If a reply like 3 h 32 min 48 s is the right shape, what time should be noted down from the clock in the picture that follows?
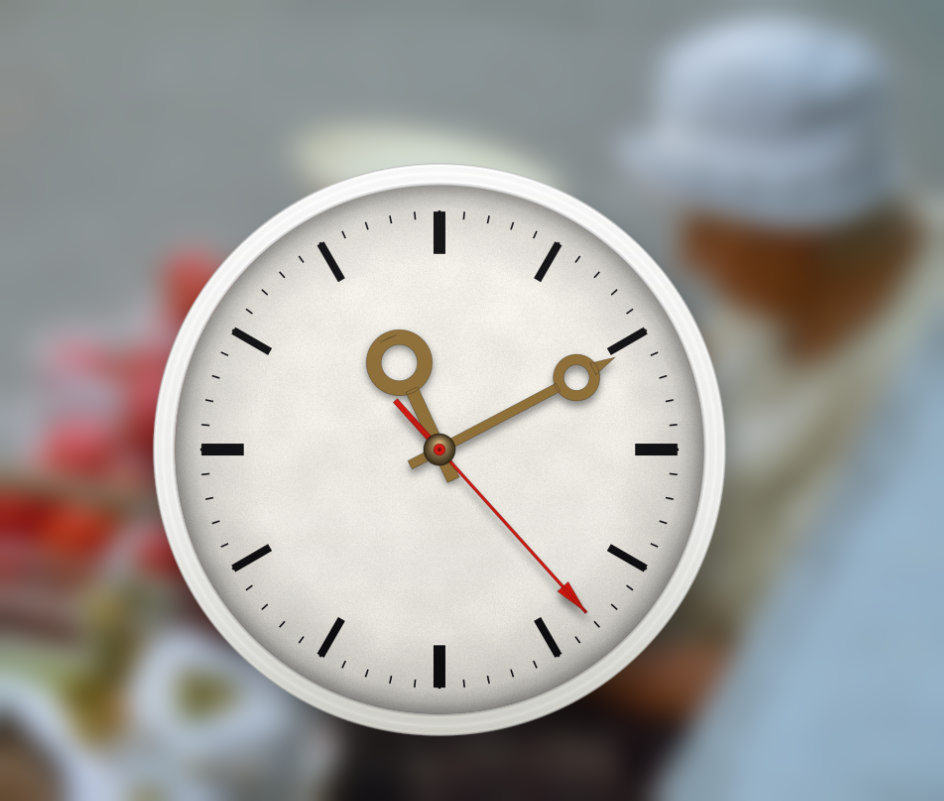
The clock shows 11 h 10 min 23 s
